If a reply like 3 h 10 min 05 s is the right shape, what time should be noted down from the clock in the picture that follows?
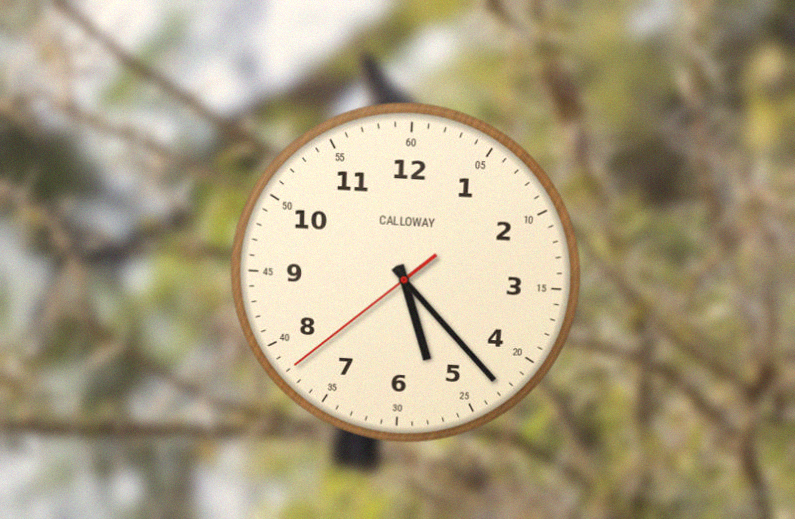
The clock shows 5 h 22 min 38 s
